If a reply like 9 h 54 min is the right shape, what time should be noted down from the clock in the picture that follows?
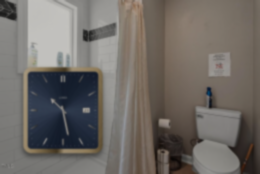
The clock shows 10 h 28 min
